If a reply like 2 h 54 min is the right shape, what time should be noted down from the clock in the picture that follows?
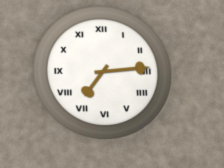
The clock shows 7 h 14 min
